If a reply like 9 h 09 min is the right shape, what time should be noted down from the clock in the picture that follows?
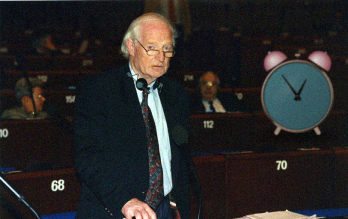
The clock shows 12 h 54 min
